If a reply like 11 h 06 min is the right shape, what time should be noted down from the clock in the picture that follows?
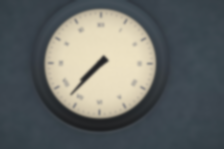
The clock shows 7 h 37 min
